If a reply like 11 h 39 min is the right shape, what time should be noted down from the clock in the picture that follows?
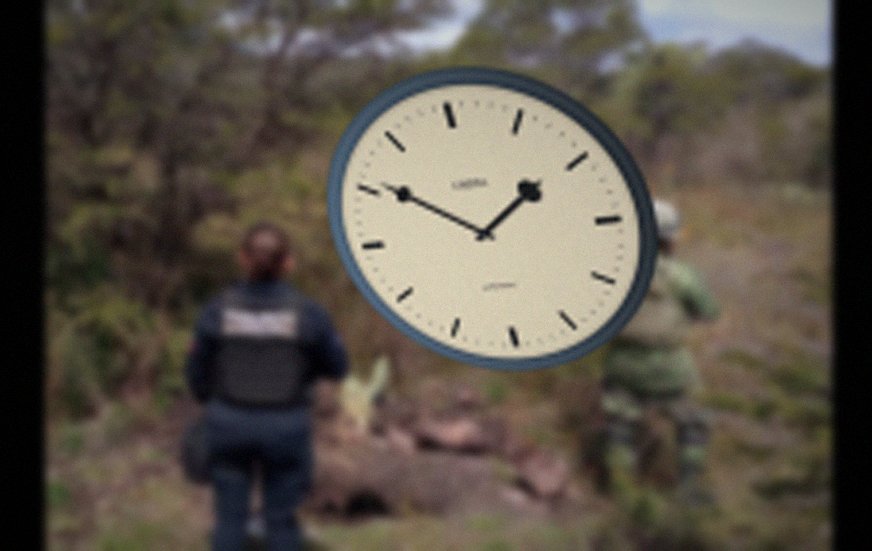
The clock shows 1 h 51 min
